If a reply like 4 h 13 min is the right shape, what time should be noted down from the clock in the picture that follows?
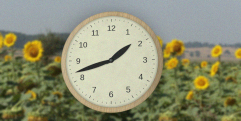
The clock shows 1 h 42 min
